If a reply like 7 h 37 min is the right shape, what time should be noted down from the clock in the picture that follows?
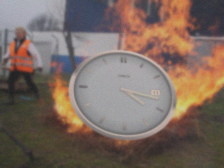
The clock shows 4 h 17 min
